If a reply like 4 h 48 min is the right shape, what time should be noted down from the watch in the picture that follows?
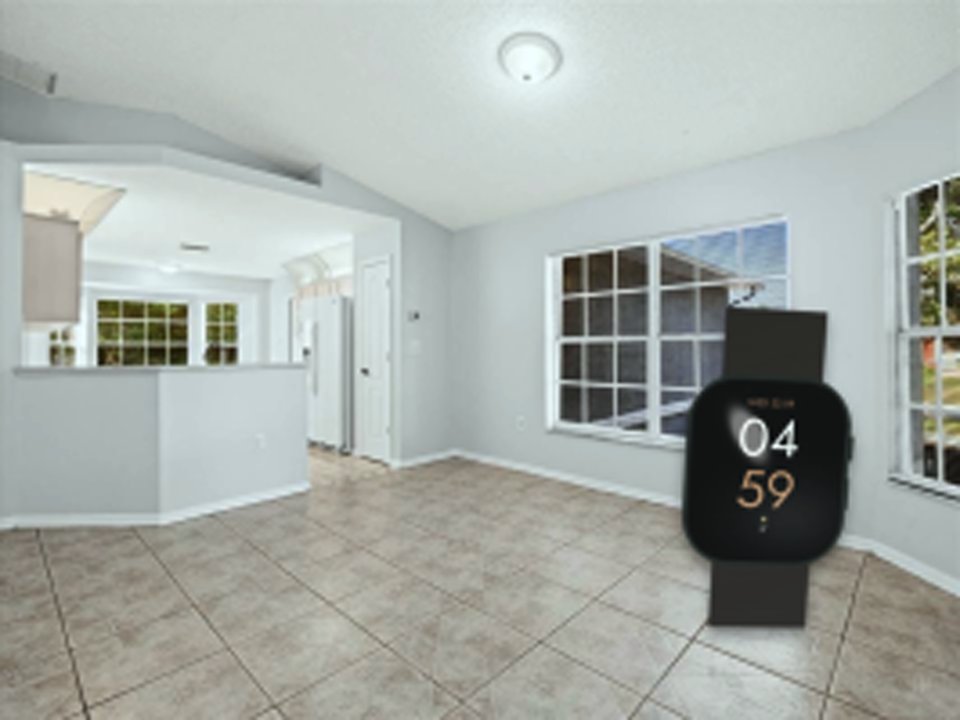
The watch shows 4 h 59 min
